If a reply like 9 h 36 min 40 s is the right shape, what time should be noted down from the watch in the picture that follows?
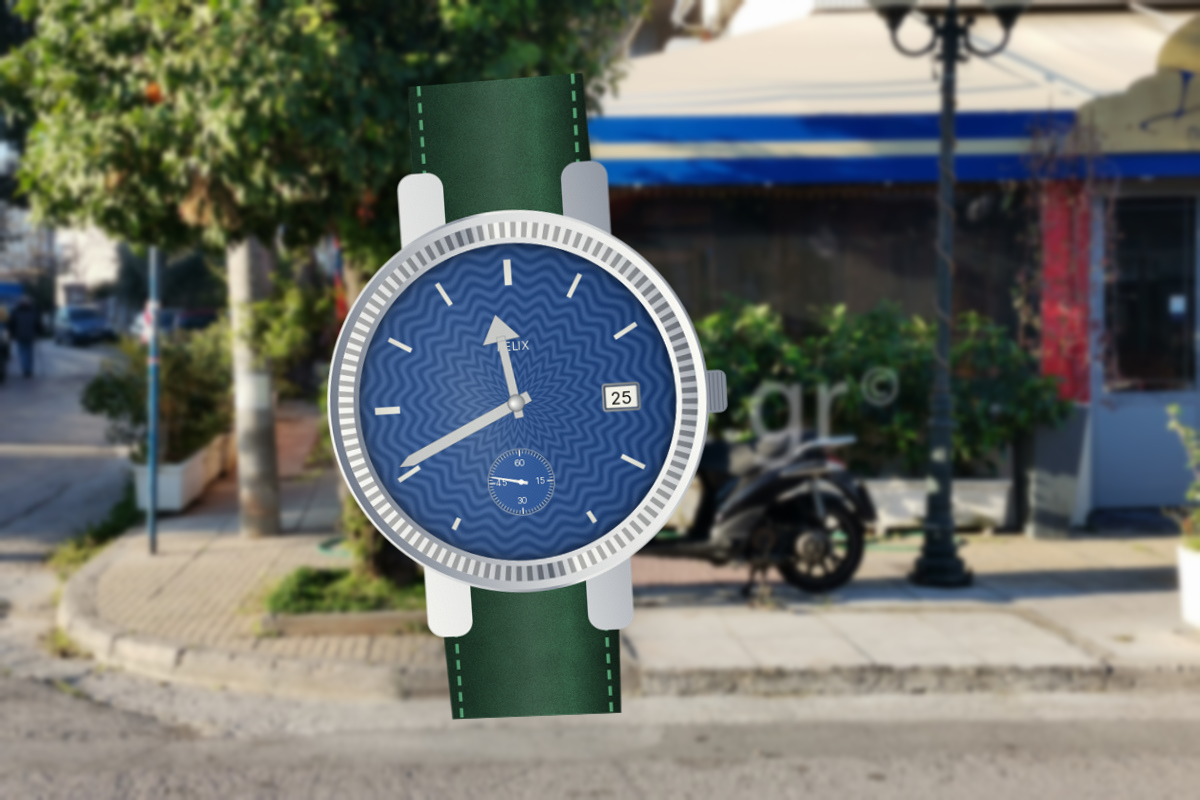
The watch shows 11 h 40 min 47 s
